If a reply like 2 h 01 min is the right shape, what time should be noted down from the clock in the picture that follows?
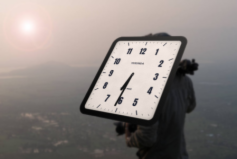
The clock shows 6 h 31 min
